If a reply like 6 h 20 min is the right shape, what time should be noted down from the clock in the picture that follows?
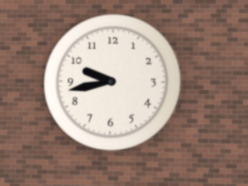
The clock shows 9 h 43 min
